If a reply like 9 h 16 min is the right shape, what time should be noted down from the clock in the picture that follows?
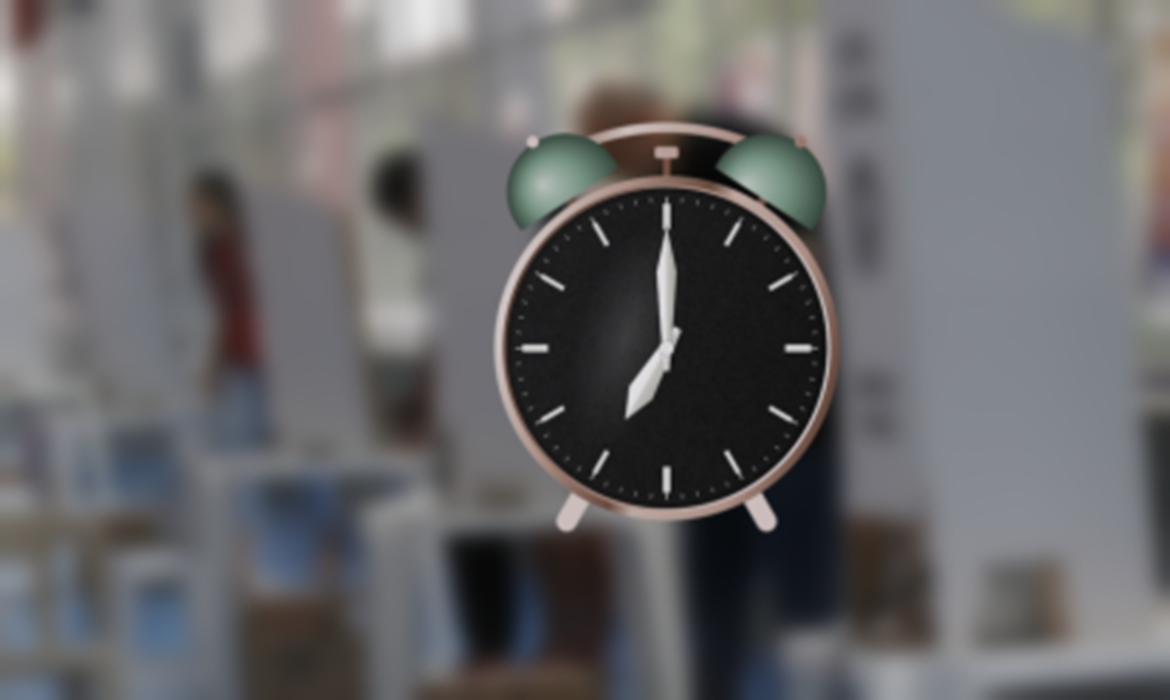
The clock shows 7 h 00 min
